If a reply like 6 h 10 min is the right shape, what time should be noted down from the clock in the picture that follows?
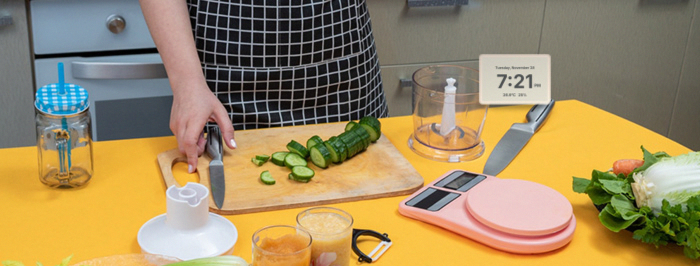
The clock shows 7 h 21 min
